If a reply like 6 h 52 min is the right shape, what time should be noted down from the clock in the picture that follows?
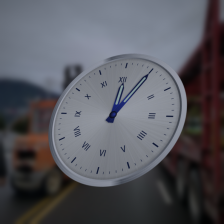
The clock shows 12 h 05 min
